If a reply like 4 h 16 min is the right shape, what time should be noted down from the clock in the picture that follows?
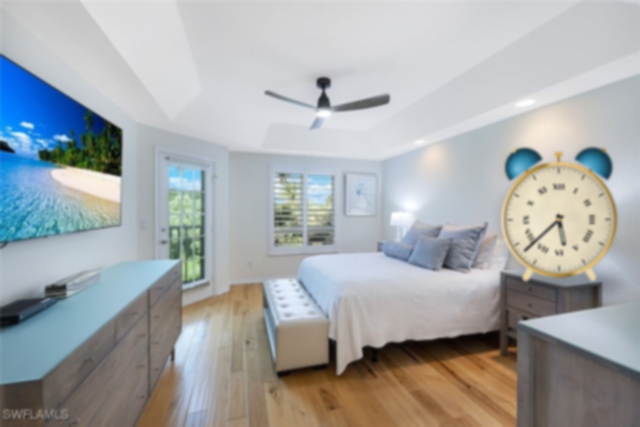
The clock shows 5 h 38 min
